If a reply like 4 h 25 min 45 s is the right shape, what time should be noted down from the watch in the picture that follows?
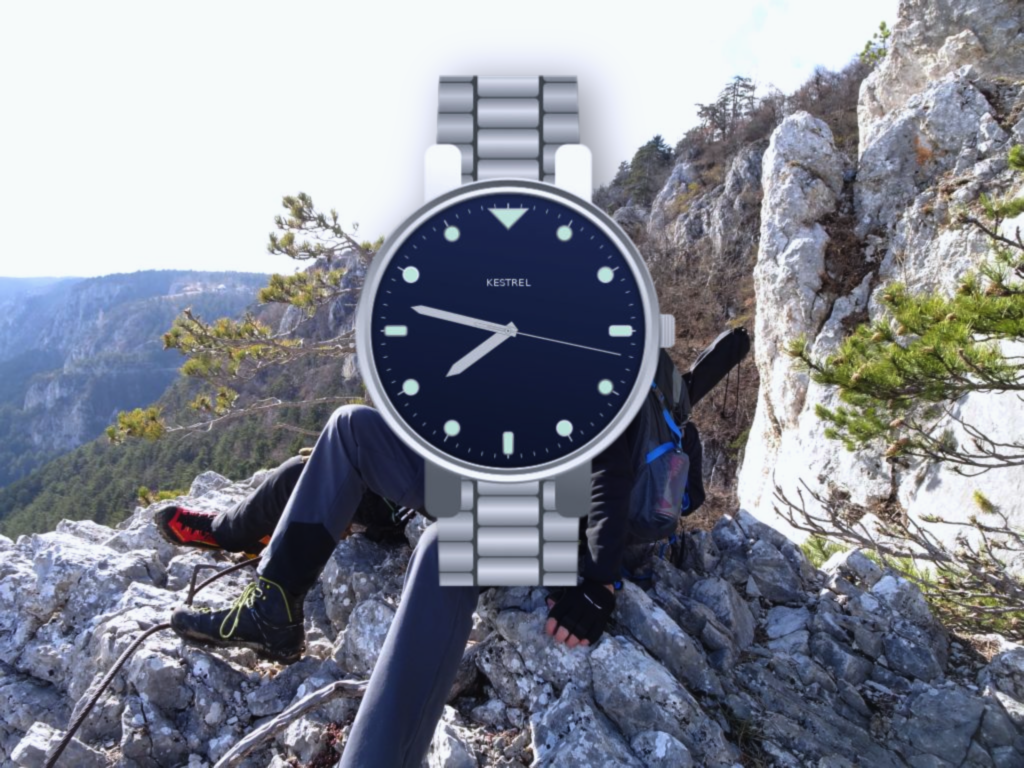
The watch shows 7 h 47 min 17 s
